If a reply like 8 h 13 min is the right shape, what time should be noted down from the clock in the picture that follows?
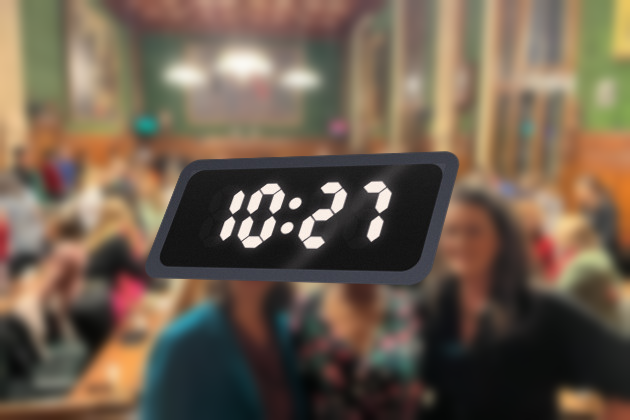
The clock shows 10 h 27 min
